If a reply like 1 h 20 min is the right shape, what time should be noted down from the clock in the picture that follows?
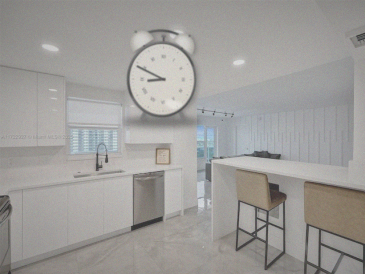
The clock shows 8 h 49 min
